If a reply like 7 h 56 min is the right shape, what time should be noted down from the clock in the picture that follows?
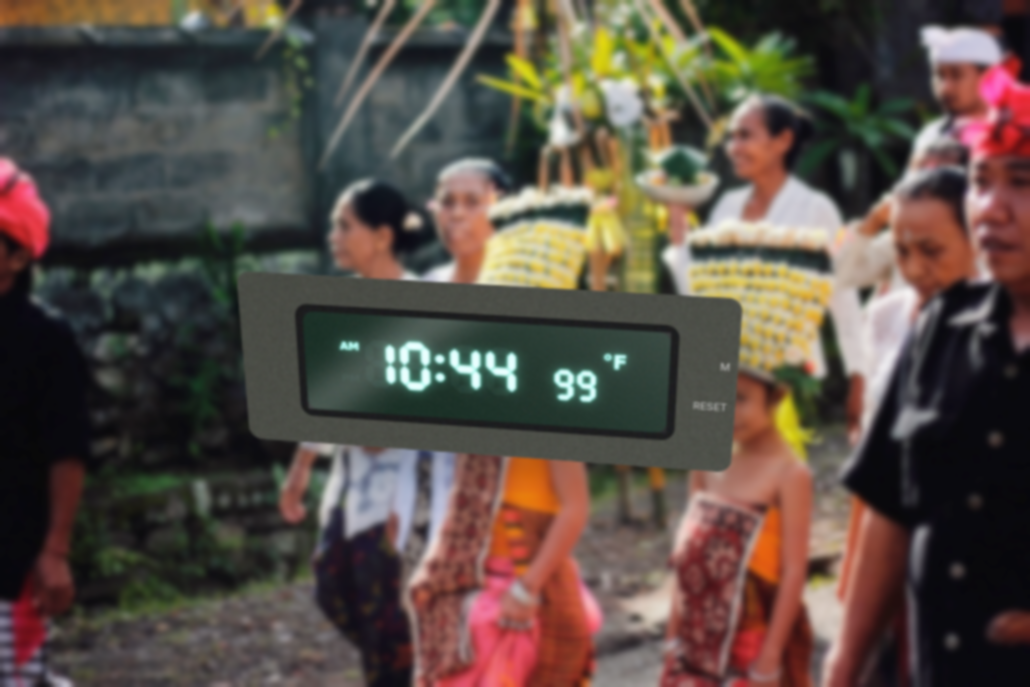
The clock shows 10 h 44 min
